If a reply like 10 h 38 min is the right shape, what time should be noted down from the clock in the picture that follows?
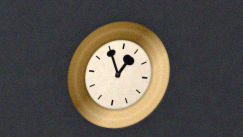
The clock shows 12 h 55 min
